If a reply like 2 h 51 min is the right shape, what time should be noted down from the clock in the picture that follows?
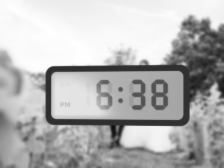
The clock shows 6 h 38 min
